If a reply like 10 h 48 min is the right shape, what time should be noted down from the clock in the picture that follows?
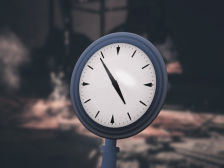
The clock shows 4 h 54 min
